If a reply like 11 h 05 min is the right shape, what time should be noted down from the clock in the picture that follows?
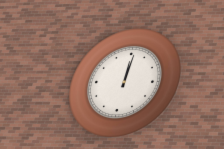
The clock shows 12 h 01 min
